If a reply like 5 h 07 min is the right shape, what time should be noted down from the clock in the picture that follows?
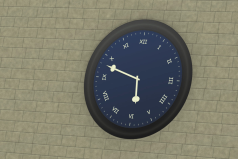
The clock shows 5 h 48 min
